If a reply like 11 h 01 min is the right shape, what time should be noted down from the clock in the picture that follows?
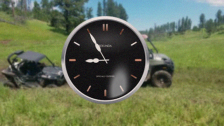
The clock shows 8 h 55 min
